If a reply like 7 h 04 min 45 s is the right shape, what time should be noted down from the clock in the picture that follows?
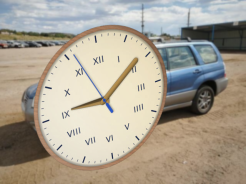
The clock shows 9 h 08 min 56 s
